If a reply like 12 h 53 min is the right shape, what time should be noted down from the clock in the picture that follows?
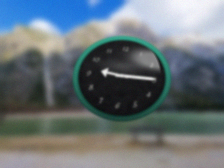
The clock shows 9 h 15 min
